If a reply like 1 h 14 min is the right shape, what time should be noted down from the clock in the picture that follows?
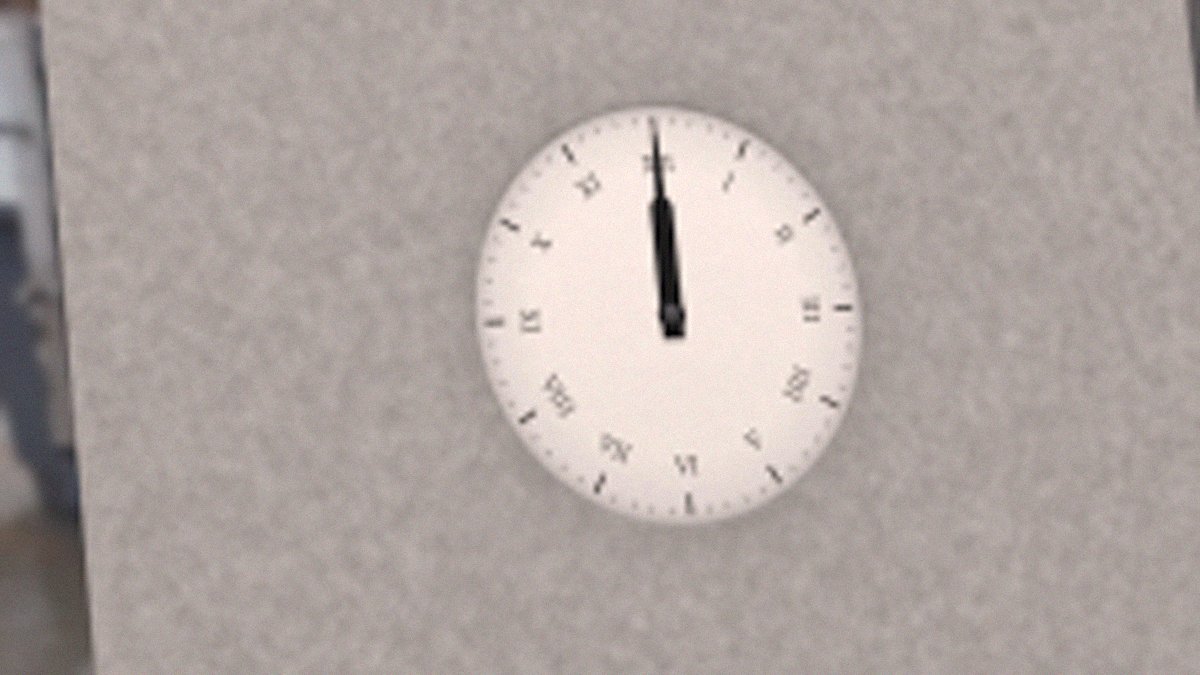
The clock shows 12 h 00 min
